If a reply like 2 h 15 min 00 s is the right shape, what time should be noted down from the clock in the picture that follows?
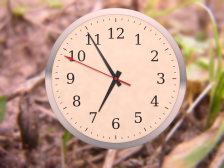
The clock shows 6 h 54 min 49 s
